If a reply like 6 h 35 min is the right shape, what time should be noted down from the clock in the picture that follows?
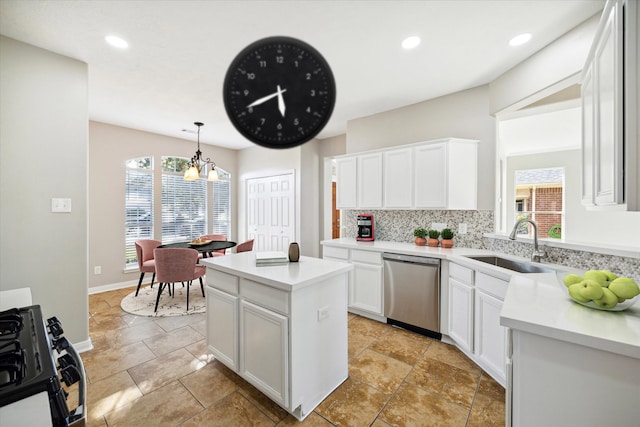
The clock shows 5 h 41 min
